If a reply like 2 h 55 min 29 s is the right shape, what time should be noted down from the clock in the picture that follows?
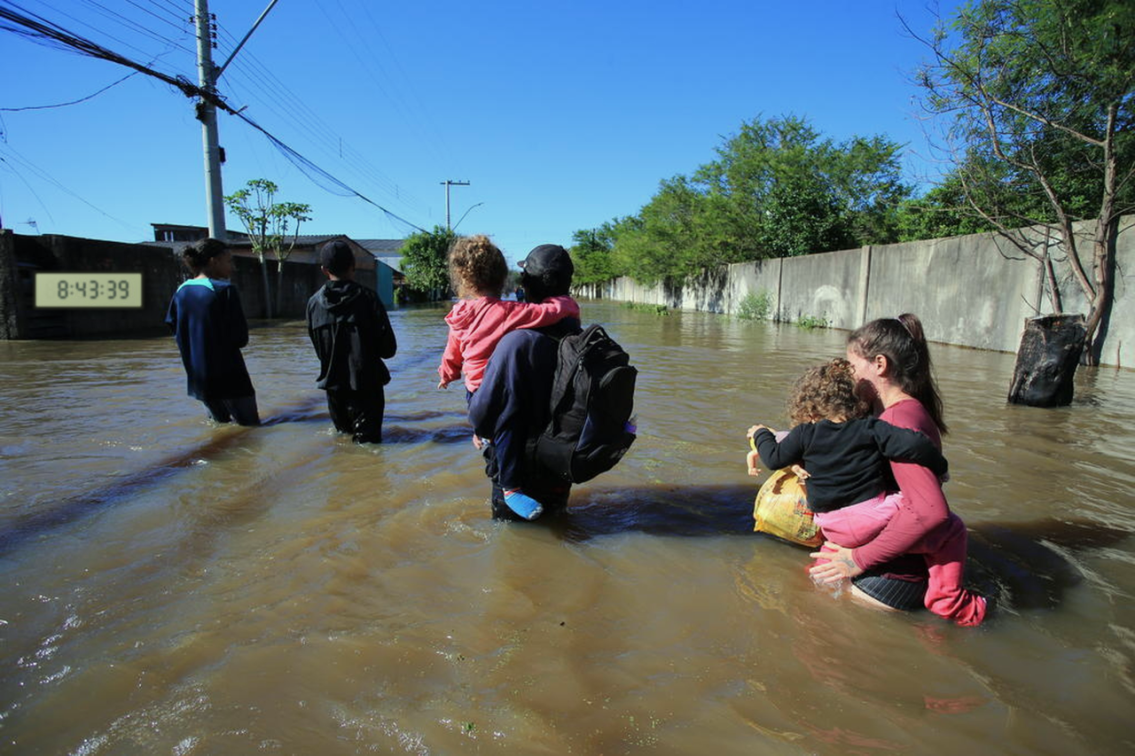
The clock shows 8 h 43 min 39 s
